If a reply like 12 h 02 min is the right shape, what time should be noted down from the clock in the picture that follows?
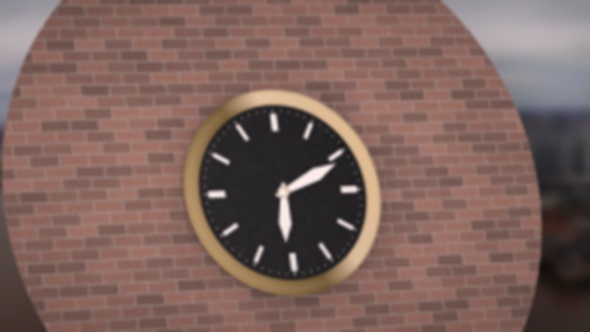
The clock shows 6 h 11 min
